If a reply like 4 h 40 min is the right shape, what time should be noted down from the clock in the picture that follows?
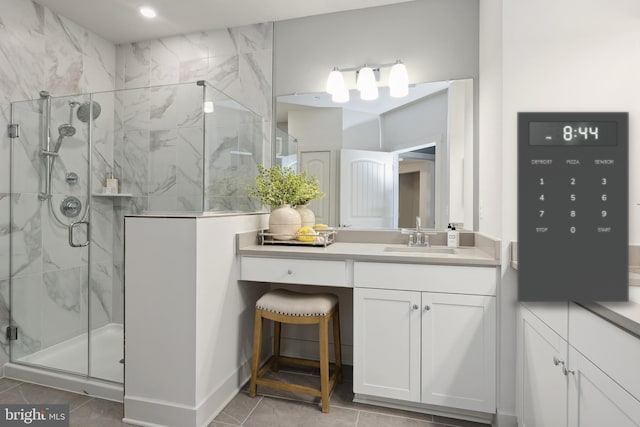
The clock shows 8 h 44 min
